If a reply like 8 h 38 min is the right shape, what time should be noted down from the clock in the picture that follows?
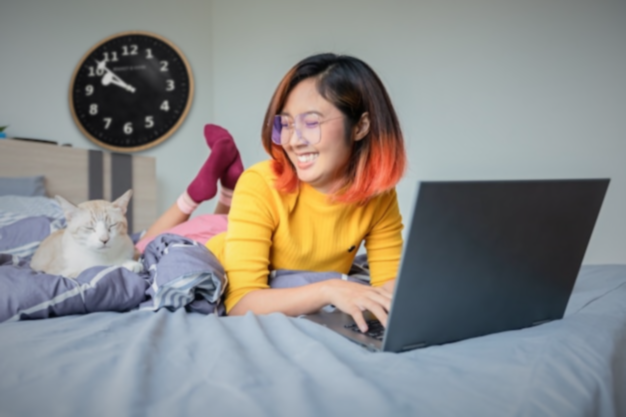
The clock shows 9 h 52 min
